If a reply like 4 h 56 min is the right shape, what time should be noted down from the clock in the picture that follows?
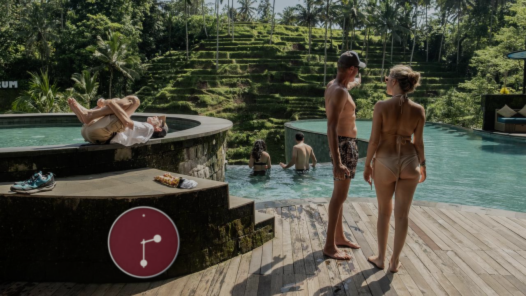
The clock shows 2 h 30 min
